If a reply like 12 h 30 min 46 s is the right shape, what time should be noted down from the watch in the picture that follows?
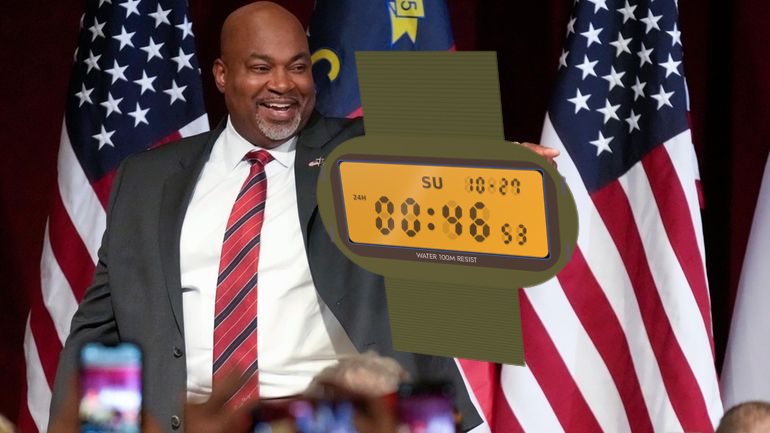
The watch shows 0 h 46 min 53 s
